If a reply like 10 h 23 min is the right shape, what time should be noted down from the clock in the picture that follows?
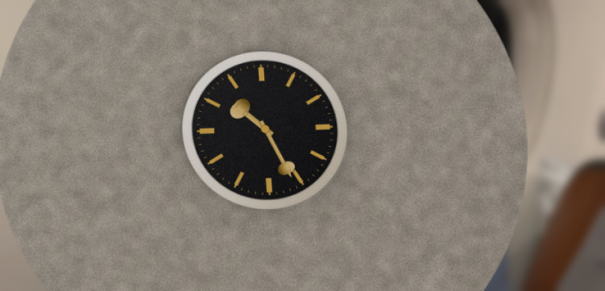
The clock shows 10 h 26 min
